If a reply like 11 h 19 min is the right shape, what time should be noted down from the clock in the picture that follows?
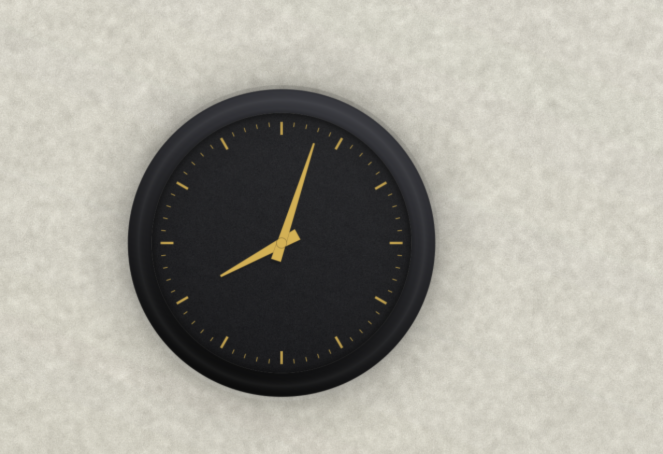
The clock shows 8 h 03 min
